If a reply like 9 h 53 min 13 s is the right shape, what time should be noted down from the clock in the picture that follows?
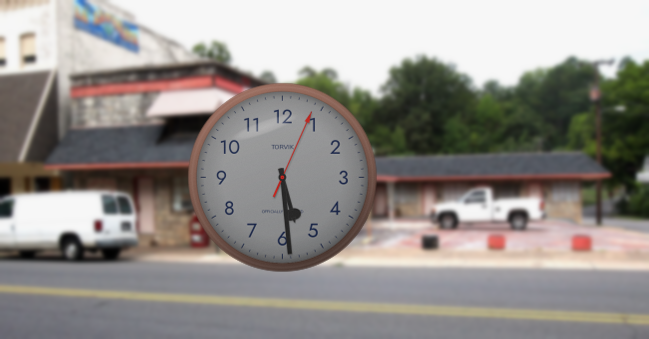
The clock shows 5 h 29 min 04 s
